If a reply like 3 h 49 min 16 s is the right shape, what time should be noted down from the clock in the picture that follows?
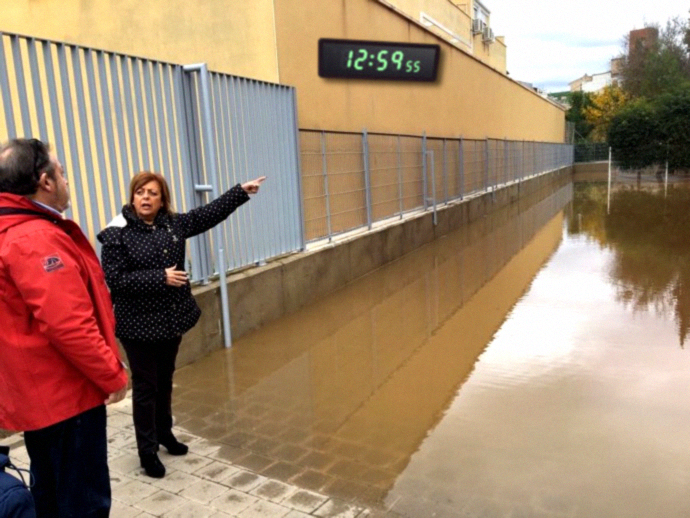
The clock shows 12 h 59 min 55 s
